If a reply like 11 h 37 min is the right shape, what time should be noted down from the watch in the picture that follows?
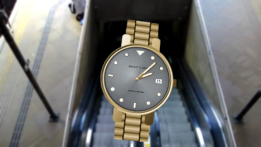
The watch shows 2 h 07 min
